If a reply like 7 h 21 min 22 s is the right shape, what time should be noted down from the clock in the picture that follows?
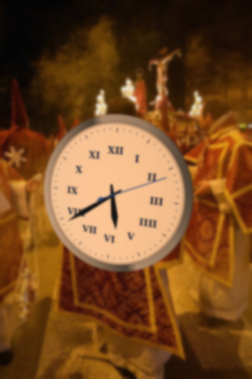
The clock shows 5 h 39 min 11 s
